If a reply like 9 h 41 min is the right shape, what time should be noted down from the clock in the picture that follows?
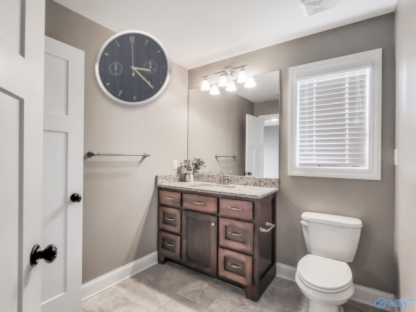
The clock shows 3 h 23 min
